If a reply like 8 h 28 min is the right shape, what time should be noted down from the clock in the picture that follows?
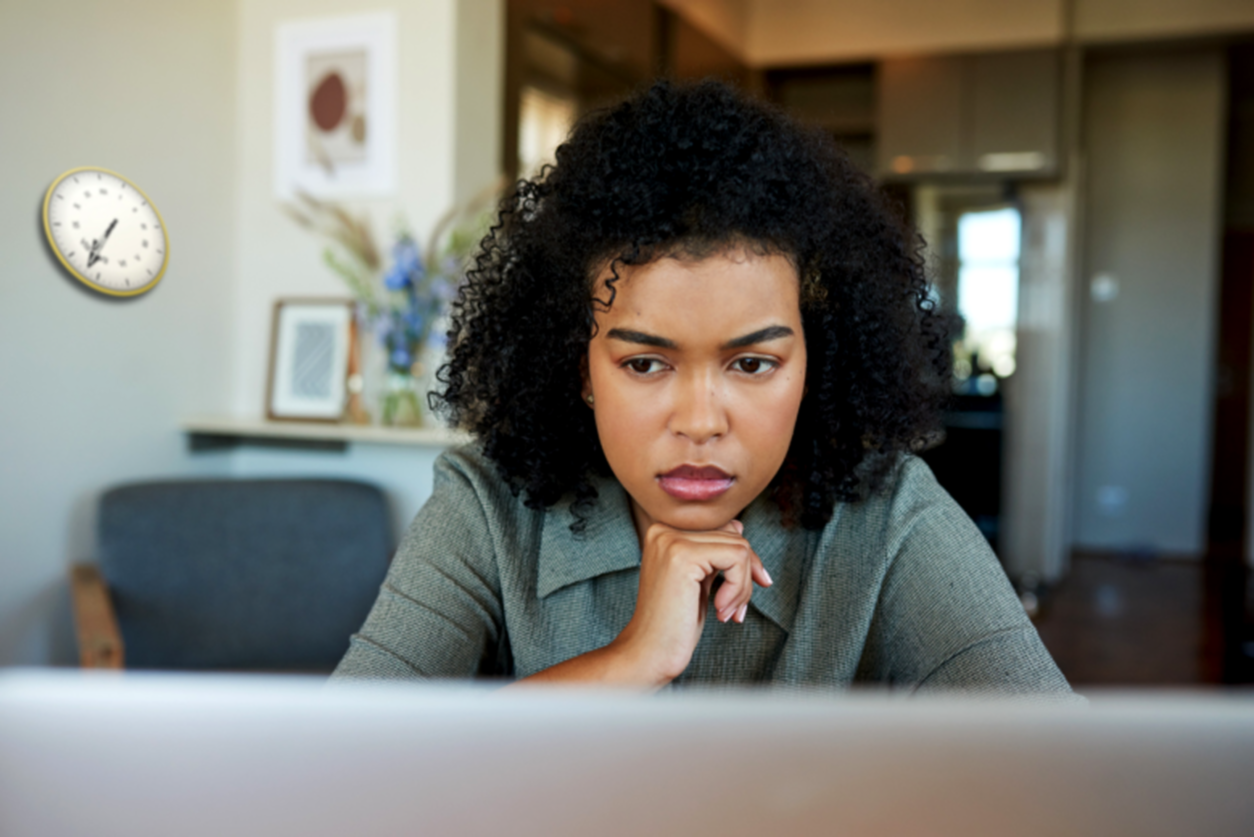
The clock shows 7 h 37 min
